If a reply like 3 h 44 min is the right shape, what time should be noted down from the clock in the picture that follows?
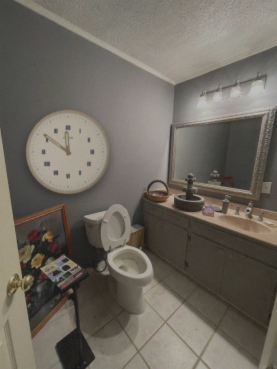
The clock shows 11 h 51 min
